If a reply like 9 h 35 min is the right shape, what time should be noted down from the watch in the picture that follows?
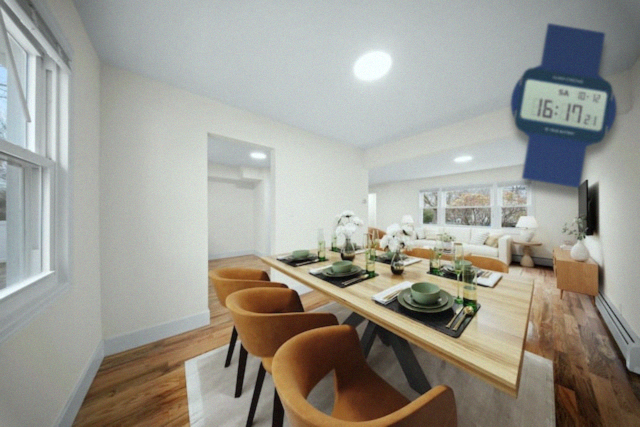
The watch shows 16 h 17 min
